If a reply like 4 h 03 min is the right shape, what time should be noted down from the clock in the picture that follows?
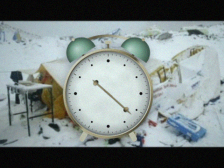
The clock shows 10 h 22 min
